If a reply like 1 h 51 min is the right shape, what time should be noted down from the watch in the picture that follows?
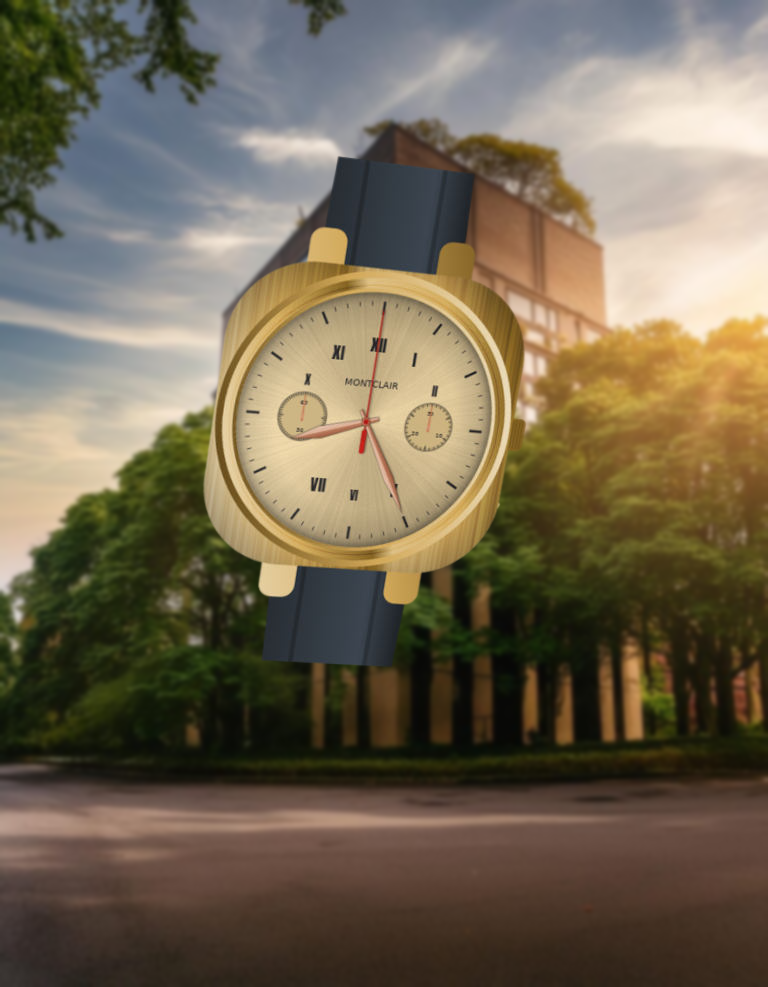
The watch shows 8 h 25 min
